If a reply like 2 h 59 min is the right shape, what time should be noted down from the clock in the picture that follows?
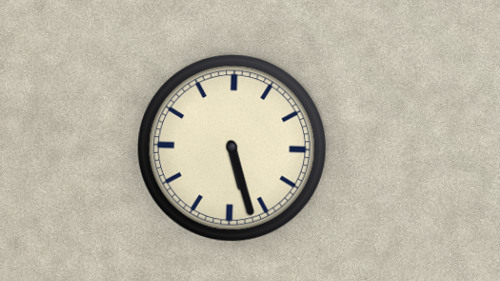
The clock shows 5 h 27 min
